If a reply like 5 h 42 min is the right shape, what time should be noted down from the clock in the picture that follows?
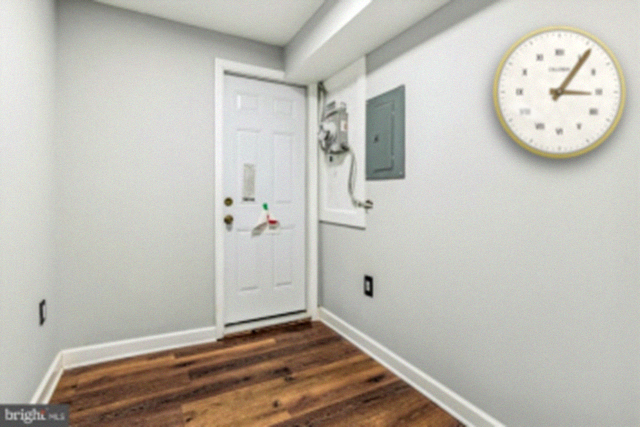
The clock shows 3 h 06 min
